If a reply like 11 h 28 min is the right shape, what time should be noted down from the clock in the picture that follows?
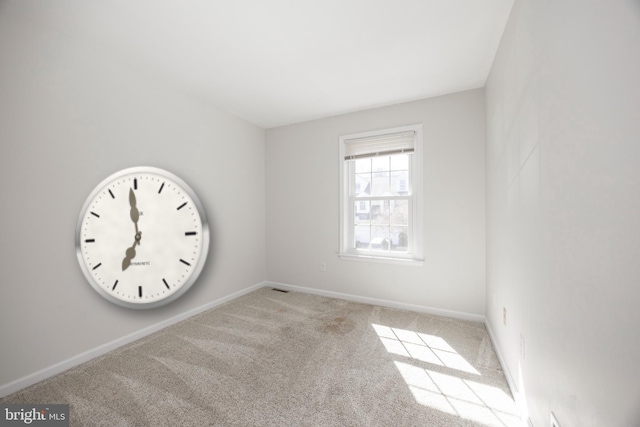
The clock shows 6 h 59 min
